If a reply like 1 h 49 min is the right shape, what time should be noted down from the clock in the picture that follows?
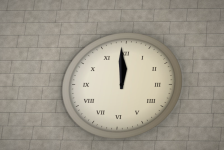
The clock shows 11 h 59 min
